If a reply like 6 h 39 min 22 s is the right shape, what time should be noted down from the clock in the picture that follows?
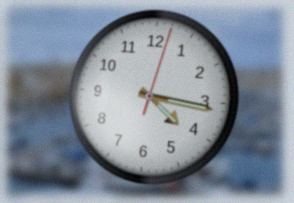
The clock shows 4 h 16 min 02 s
